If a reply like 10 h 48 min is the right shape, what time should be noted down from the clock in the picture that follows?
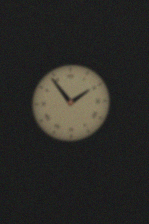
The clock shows 1 h 54 min
